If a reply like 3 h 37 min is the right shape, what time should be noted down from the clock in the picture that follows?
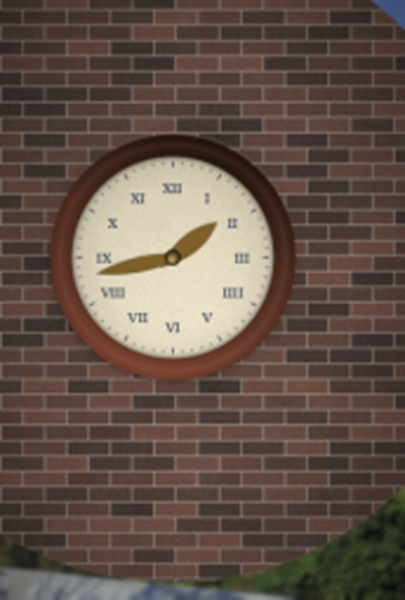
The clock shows 1 h 43 min
